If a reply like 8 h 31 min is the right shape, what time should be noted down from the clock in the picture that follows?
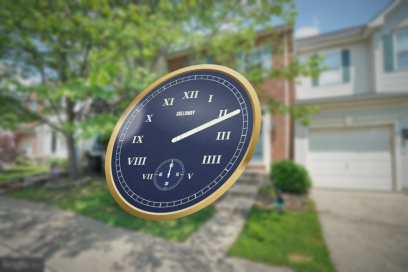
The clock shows 2 h 11 min
